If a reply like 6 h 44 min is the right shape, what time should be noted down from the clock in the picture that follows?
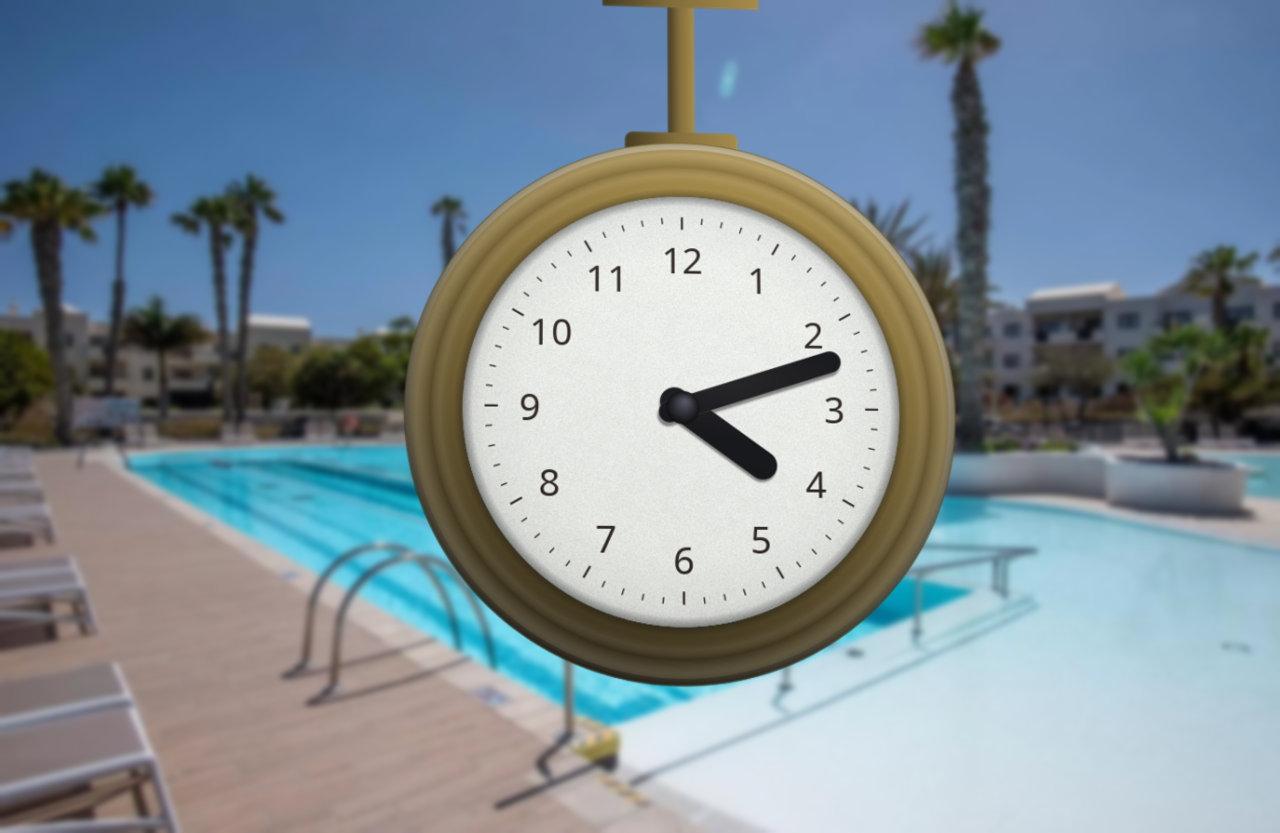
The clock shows 4 h 12 min
